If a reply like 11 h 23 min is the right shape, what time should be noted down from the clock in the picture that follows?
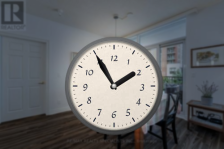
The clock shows 1 h 55 min
